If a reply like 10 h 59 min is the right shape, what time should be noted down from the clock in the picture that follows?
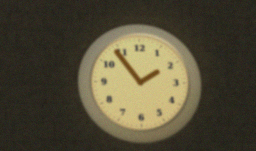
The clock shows 1 h 54 min
